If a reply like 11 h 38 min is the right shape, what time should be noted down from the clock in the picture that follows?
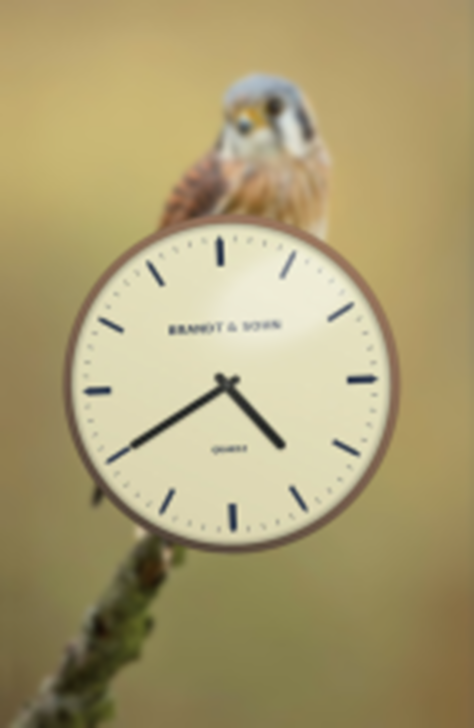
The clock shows 4 h 40 min
